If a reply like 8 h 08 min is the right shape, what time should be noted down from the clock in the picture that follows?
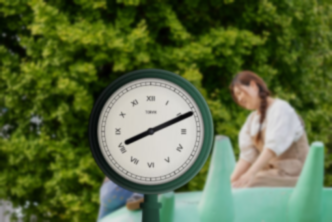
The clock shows 8 h 11 min
